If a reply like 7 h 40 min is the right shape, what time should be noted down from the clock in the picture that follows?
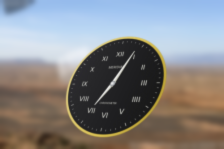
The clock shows 7 h 04 min
